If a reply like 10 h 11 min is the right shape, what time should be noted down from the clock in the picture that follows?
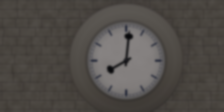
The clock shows 8 h 01 min
